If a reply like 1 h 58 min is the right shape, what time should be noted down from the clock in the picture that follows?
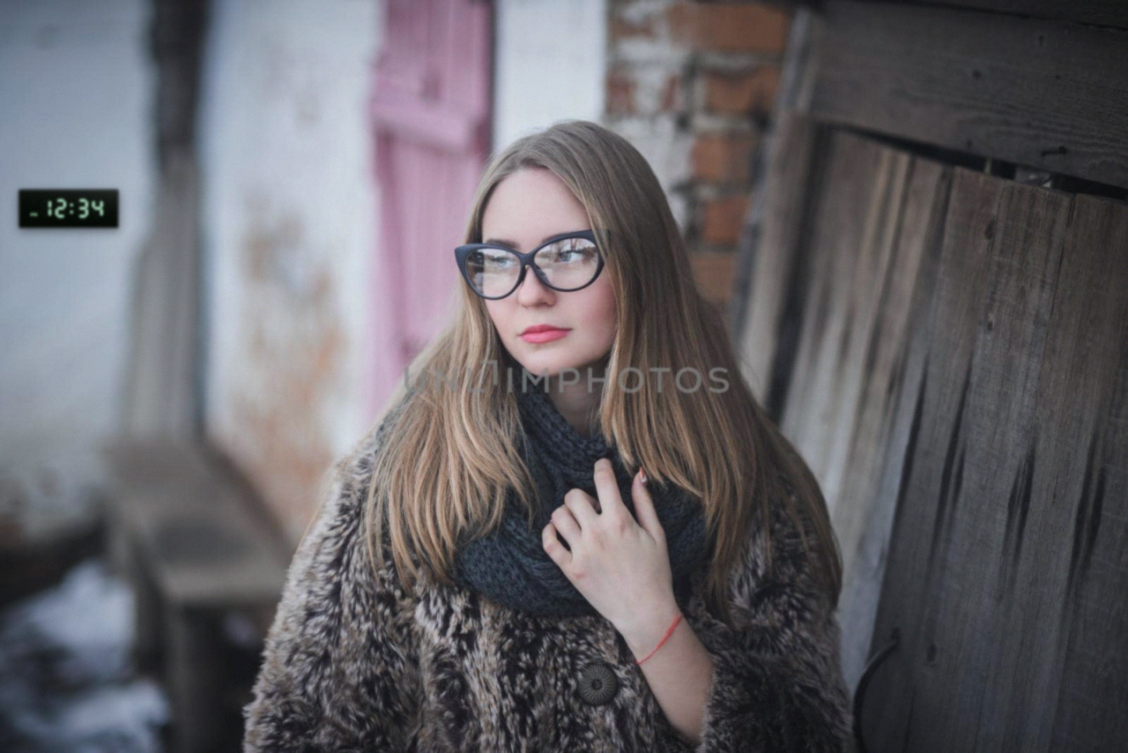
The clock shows 12 h 34 min
